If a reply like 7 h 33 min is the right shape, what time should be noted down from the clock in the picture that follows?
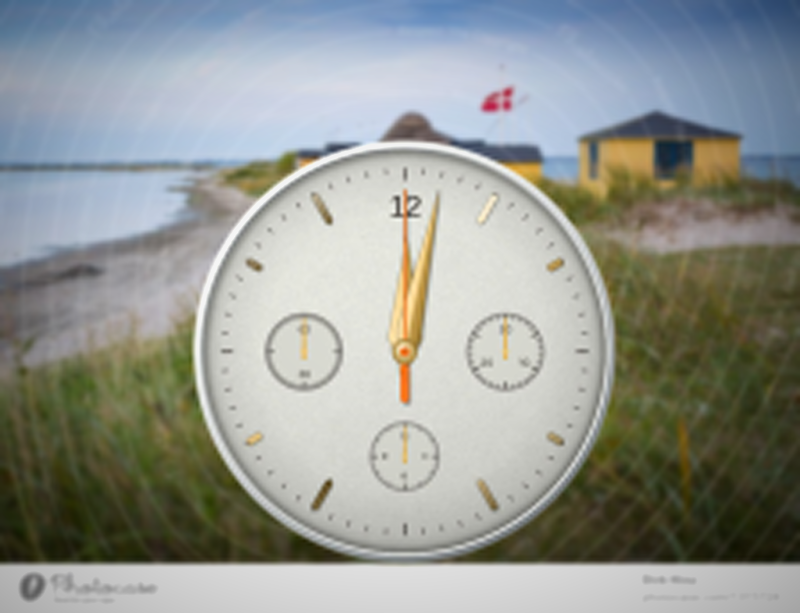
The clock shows 12 h 02 min
